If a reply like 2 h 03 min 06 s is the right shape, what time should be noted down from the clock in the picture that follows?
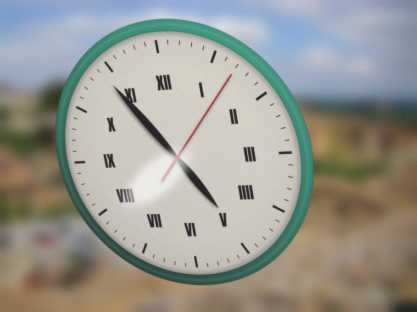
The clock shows 4 h 54 min 07 s
